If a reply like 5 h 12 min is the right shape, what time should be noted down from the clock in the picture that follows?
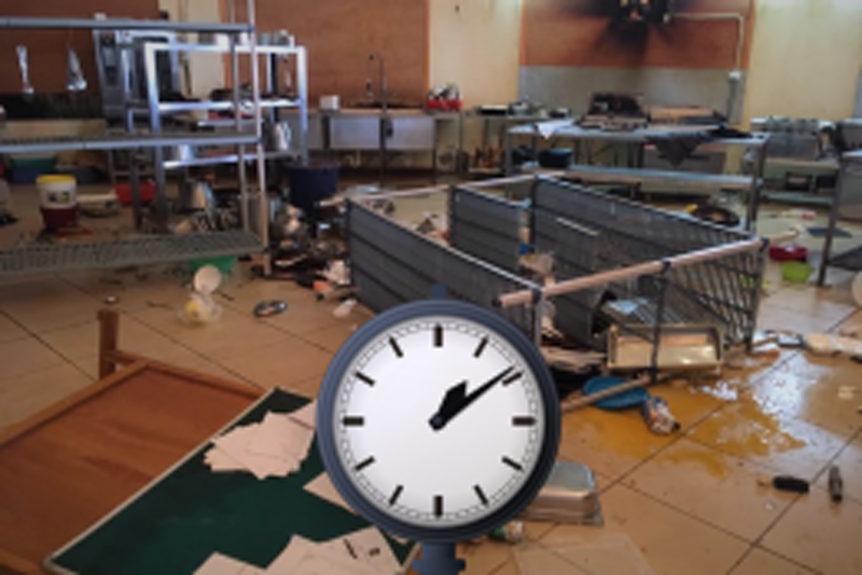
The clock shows 1 h 09 min
